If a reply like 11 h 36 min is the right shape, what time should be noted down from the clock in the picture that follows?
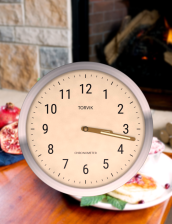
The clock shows 3 h 17 min
